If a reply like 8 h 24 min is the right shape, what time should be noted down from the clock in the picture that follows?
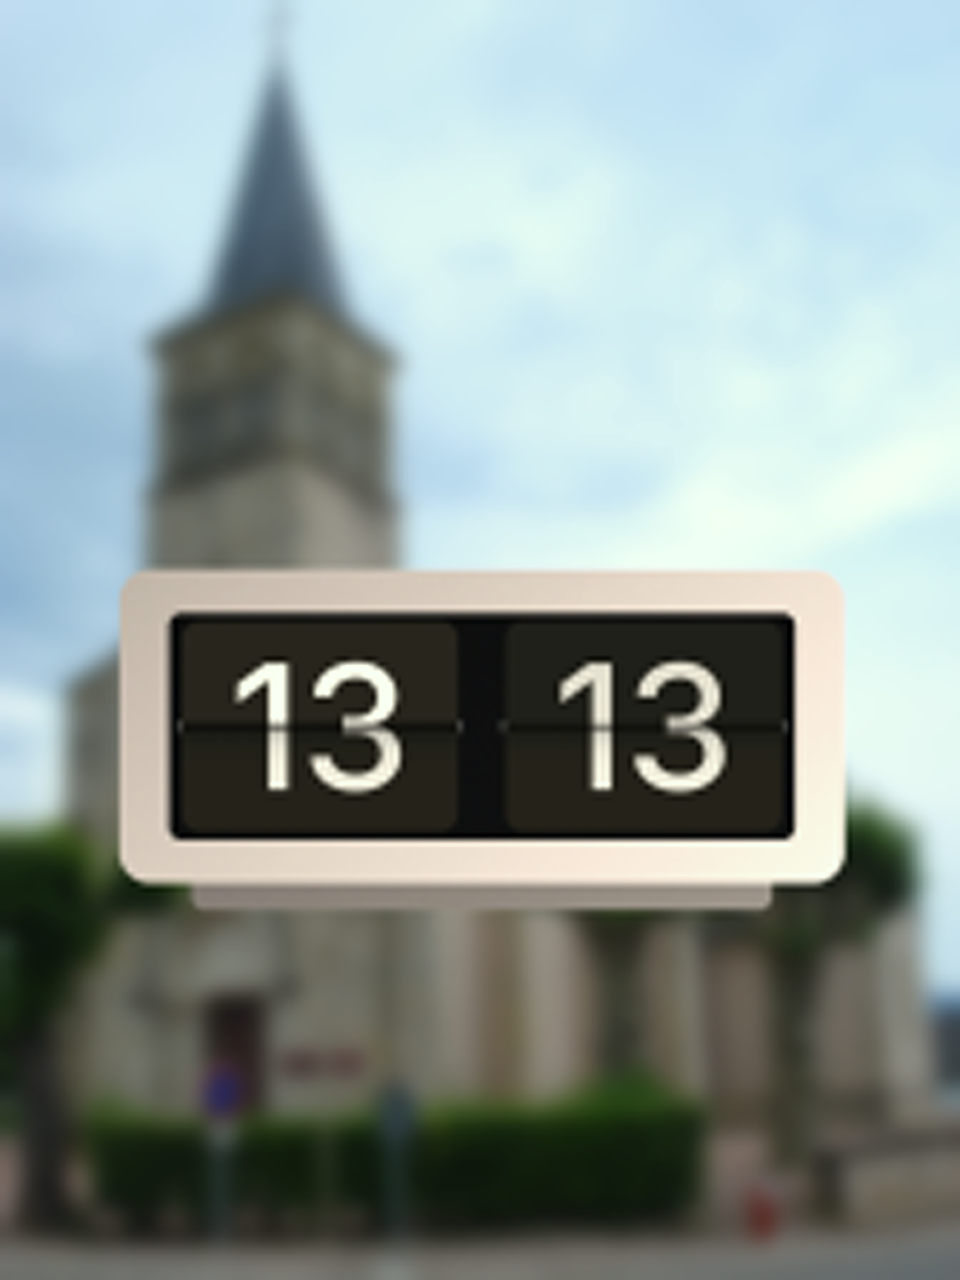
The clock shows 13 h 13 min
